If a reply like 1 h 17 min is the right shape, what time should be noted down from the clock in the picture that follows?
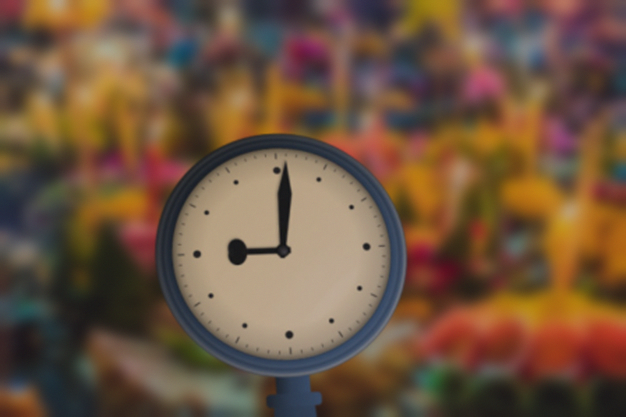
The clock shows 9 h 01 min
